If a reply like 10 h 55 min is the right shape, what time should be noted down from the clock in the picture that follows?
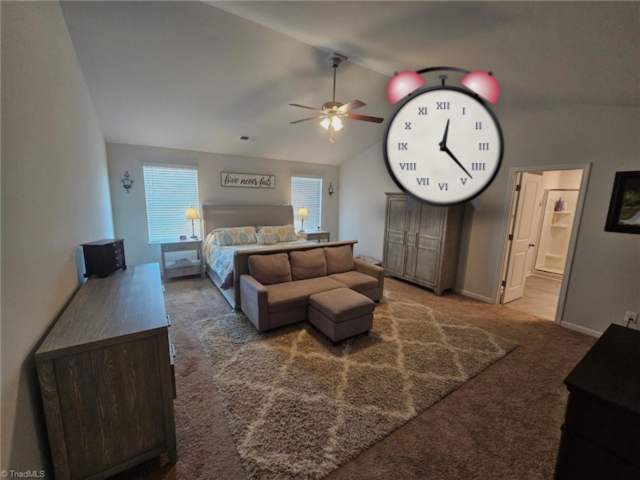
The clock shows 12 h 23 min
